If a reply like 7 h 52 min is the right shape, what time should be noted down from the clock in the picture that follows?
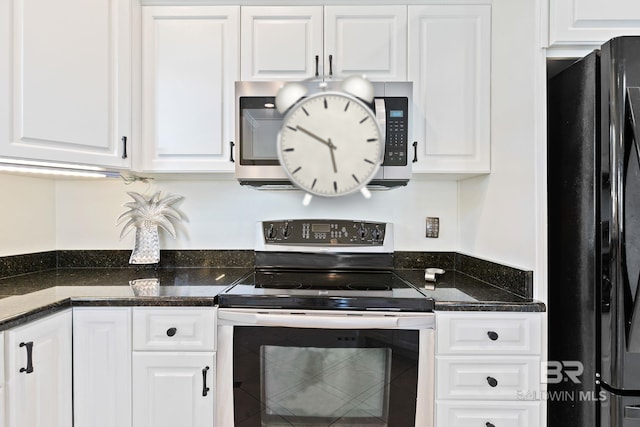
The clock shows 5 h 51 min
